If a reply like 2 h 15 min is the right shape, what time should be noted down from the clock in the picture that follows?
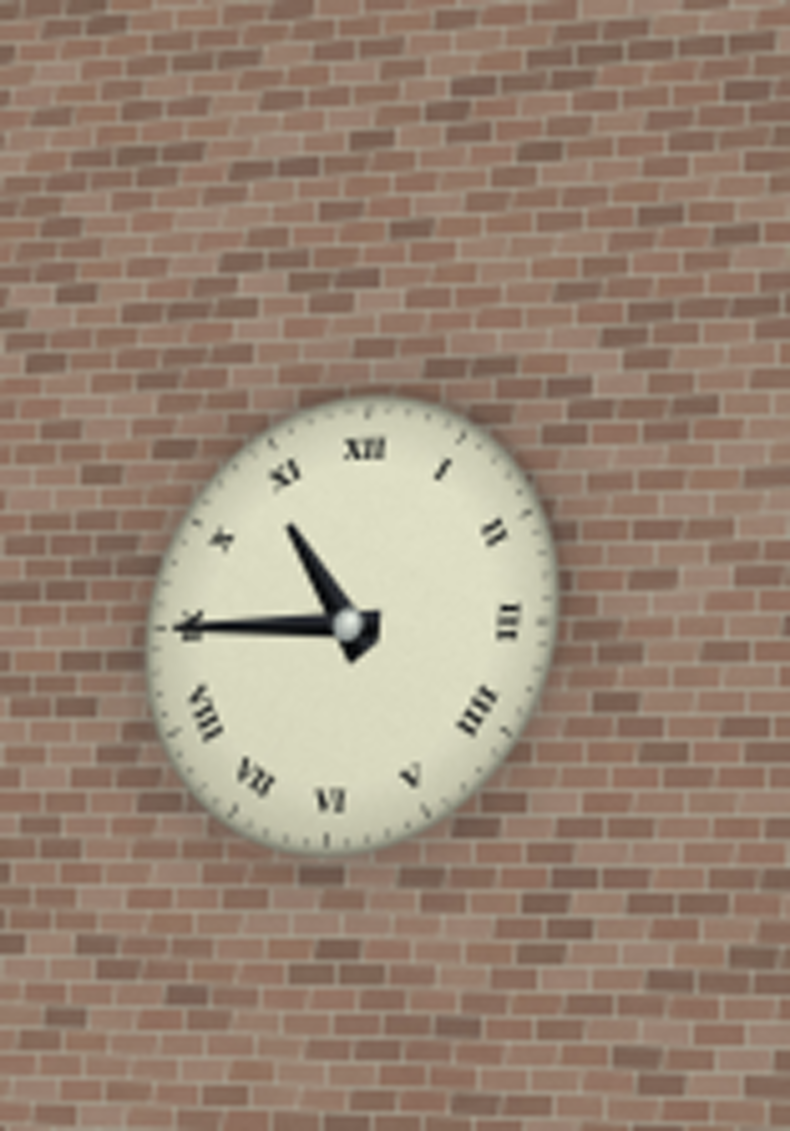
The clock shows 10 h 45 min
